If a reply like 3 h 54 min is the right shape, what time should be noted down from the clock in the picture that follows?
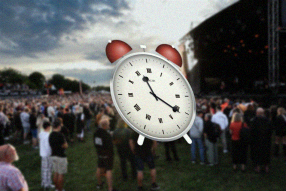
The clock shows 11 h 21 min
